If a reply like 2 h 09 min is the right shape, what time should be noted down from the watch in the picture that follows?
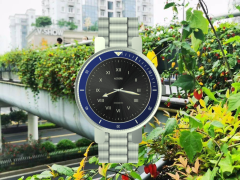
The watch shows 8 h 17 min
